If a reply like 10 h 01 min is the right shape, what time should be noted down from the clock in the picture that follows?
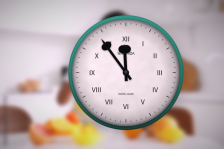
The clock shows 11 h 54 min
